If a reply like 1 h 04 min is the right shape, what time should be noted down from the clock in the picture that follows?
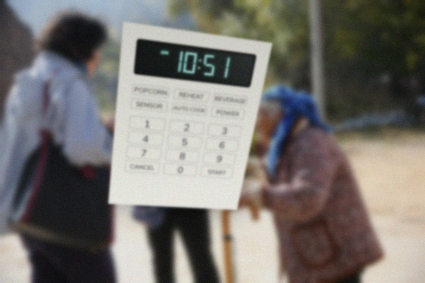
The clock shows 10 h 51 min
